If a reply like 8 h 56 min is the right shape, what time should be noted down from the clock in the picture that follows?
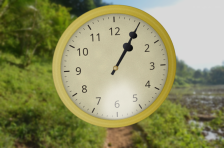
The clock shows 1 h 05 min
